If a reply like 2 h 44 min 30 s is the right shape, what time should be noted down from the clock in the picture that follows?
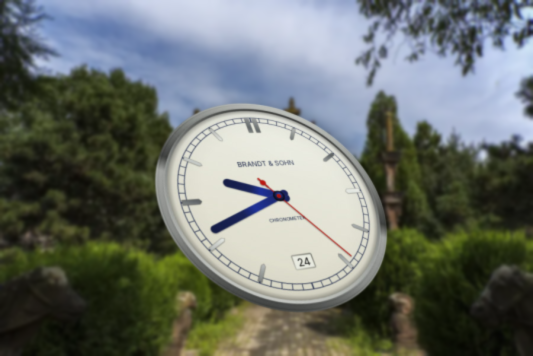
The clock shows 9 h 41 min 24 s
